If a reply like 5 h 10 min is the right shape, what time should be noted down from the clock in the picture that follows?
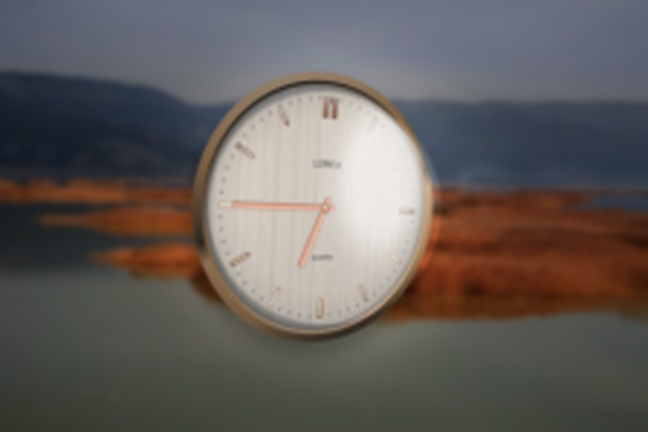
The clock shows 6 h 45 min
